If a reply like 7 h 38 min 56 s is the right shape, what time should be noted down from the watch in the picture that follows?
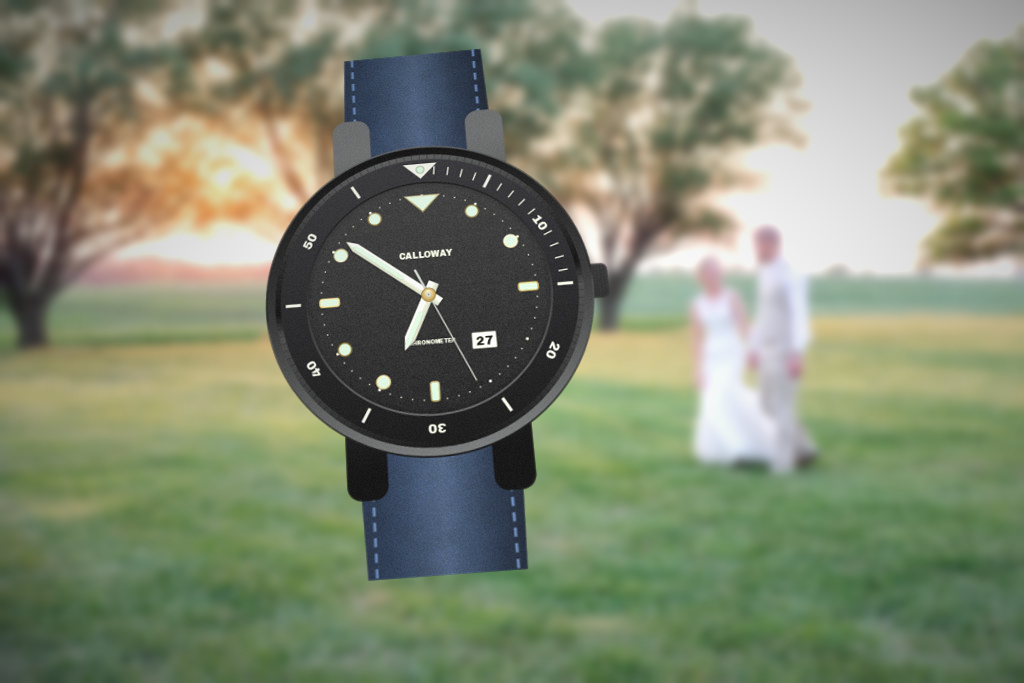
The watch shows 6 h 51 min 26 s
